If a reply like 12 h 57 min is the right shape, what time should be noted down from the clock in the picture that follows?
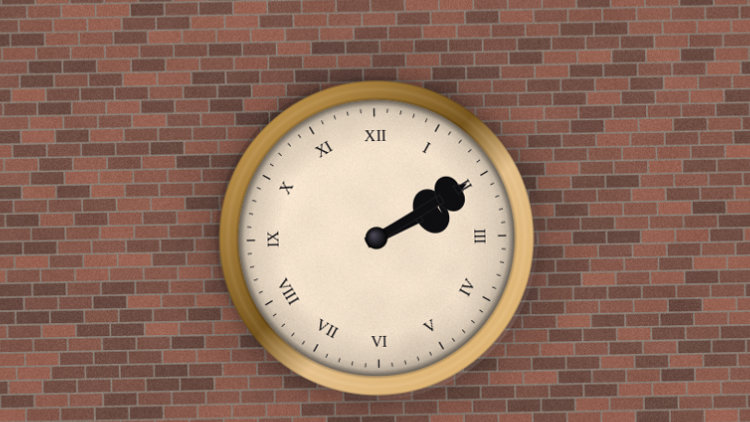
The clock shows 2 h 10 min
